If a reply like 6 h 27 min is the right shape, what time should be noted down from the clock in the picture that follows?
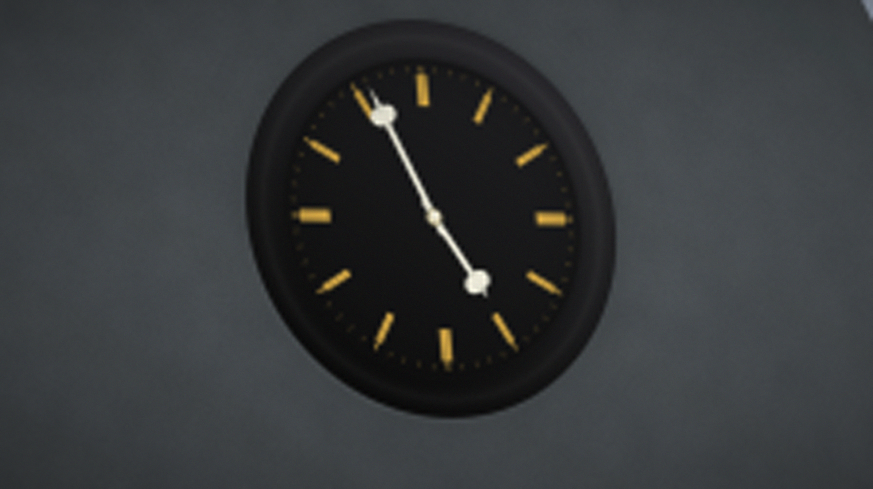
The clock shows 4 h 56 min
